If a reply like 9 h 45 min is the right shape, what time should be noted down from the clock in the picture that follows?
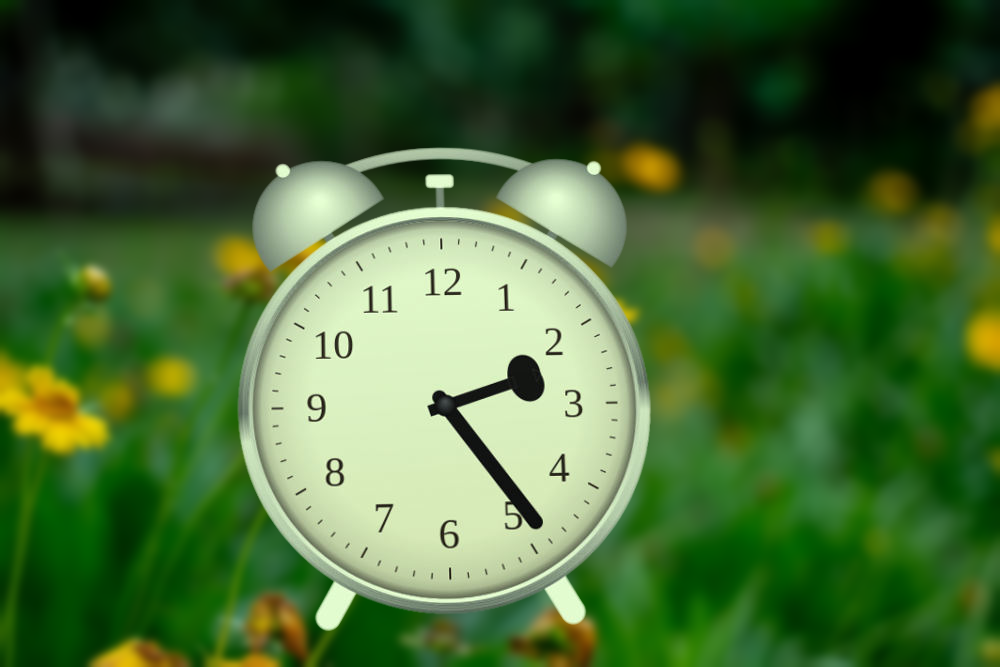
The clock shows 2 h 24 min
